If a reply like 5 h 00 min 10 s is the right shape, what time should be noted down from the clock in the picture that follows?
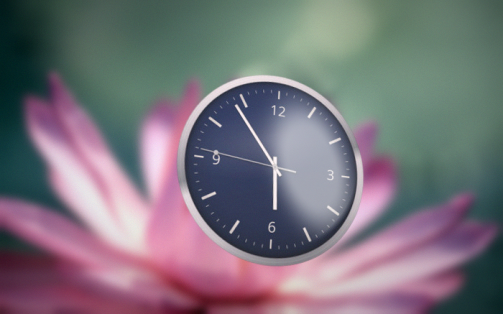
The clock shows 5 h 53 min 46 s
